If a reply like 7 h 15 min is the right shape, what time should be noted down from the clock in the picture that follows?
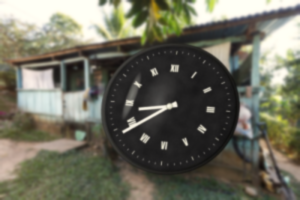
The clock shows 8 h 39 min
